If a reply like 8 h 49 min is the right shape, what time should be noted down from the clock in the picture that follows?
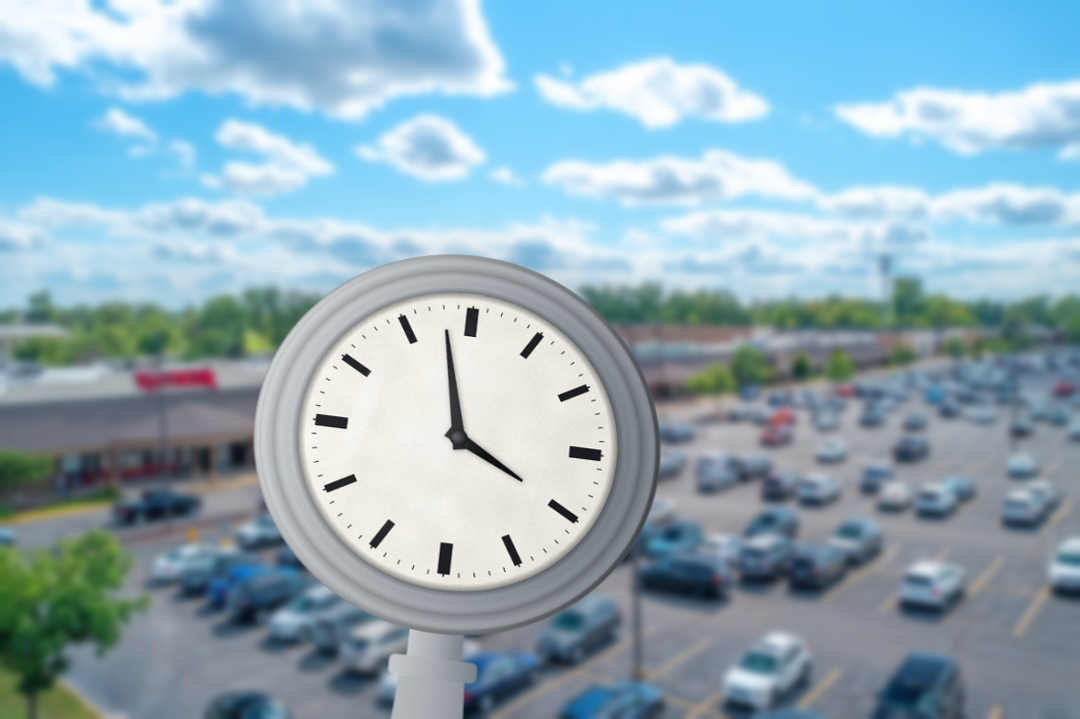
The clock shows 3 h 58 min
